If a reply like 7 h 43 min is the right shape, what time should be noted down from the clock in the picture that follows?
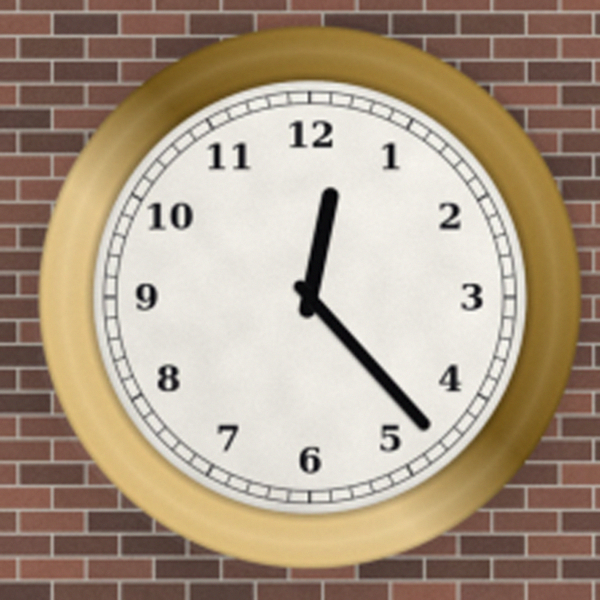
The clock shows 12 h 23 min
